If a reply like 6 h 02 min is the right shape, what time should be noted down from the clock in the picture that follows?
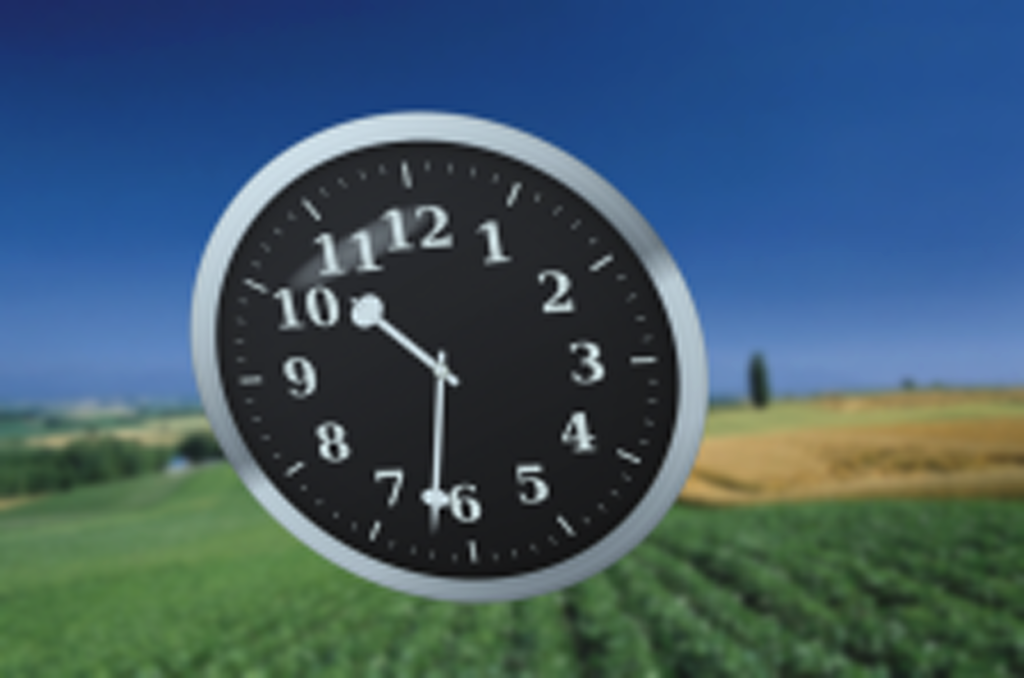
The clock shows 10 h 32 min
